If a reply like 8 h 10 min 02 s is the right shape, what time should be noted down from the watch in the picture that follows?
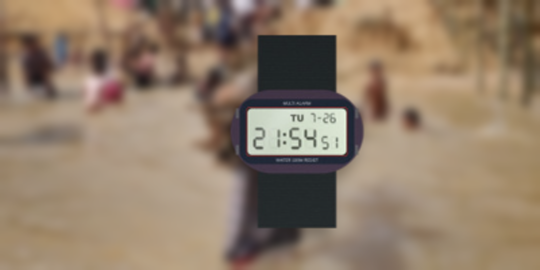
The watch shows 21 h 54 min 51 s
